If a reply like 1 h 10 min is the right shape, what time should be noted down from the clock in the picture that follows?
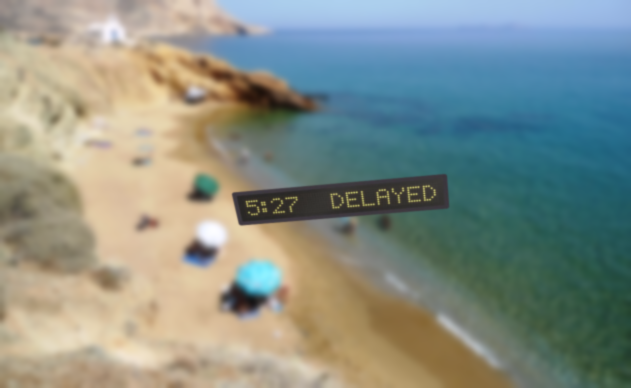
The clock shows 5 h 27 min
